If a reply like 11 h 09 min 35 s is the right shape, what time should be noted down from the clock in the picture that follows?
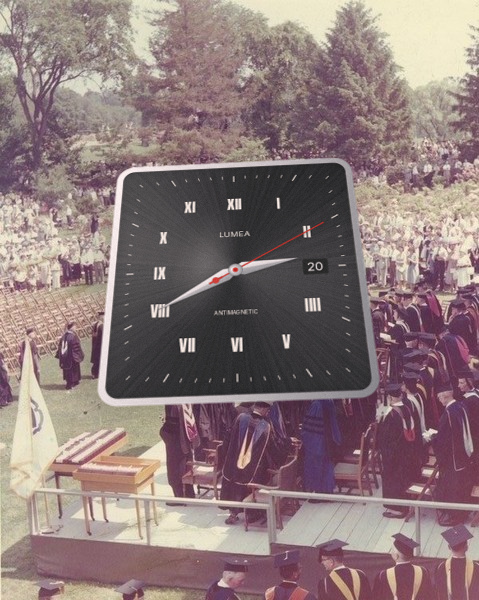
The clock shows 2 h 40 min 10 s
